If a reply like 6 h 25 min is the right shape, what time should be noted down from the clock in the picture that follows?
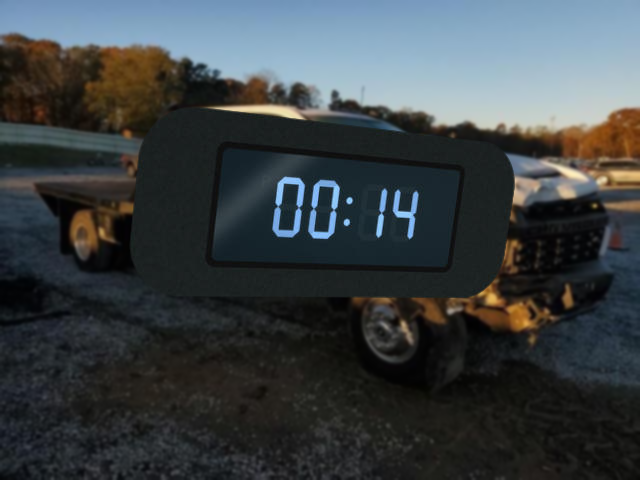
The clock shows 0 h 14 min
